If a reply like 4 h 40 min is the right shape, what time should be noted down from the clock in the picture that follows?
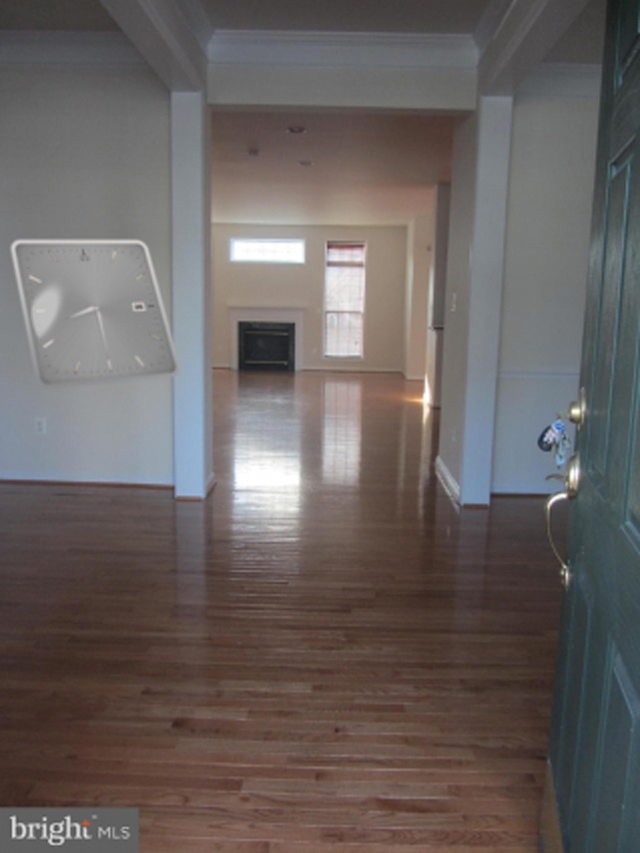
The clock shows 8 h 30 min
